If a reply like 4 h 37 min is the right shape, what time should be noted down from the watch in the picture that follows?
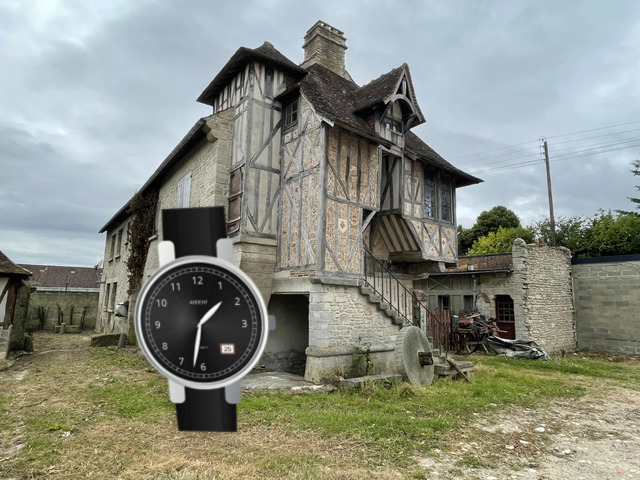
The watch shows 1 h 32 min
